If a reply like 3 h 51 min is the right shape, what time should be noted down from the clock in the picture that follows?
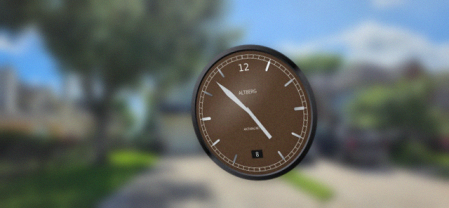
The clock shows 4 h 53 min
